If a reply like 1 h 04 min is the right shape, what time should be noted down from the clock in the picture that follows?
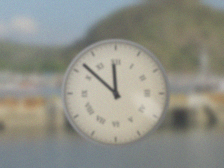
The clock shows 11 h 52 min
